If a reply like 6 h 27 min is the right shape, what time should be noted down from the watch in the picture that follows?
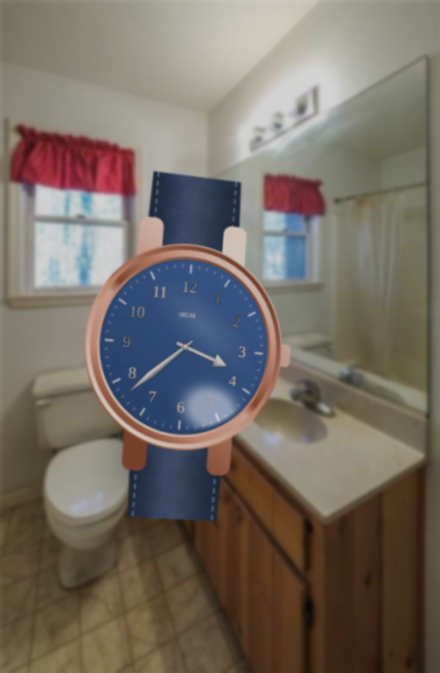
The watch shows 3 h 38 min
